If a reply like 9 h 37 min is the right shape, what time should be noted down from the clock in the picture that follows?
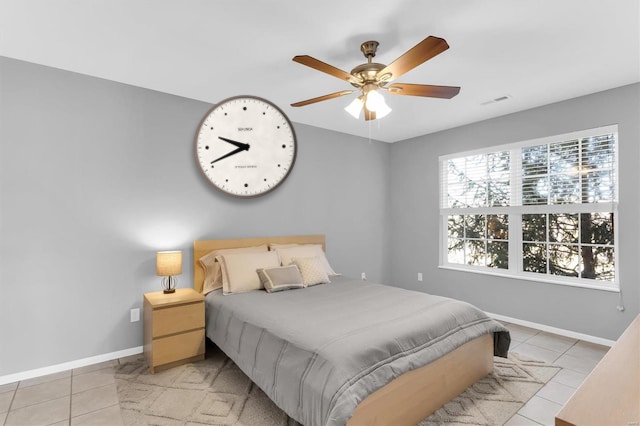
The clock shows 9 h 41 min
